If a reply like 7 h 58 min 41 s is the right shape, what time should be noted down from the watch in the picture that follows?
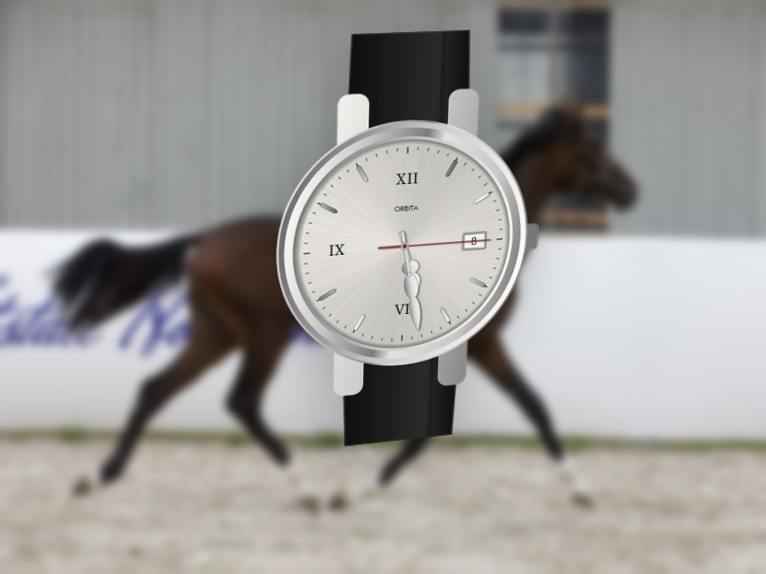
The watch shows 5 h 28 min 15 s
